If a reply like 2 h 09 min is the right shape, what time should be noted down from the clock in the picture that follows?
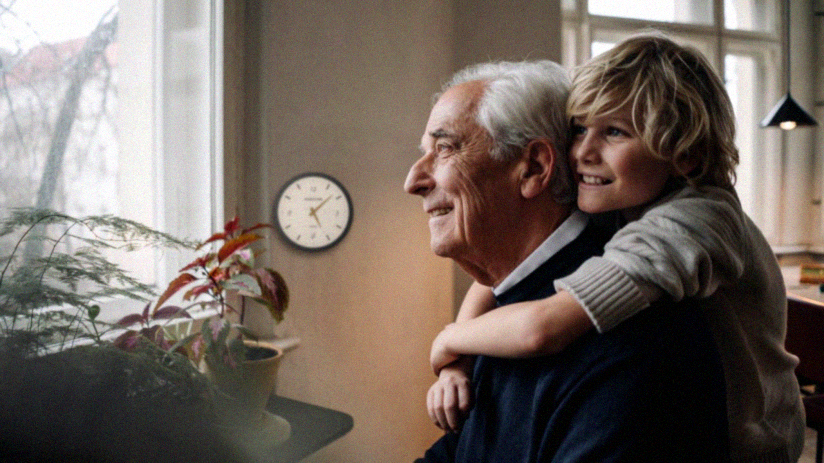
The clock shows 5 h 08 min
